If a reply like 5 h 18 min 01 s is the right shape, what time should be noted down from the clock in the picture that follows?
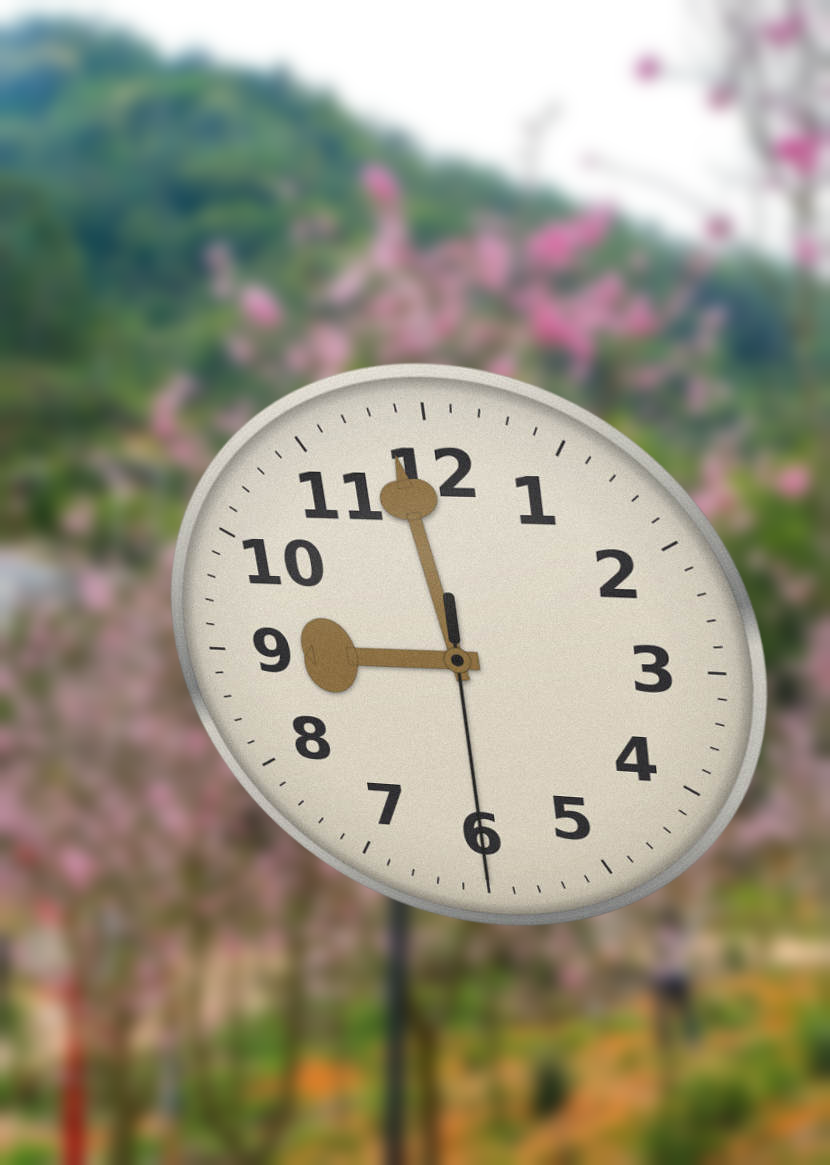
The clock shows 8 h 58 min 30 s
